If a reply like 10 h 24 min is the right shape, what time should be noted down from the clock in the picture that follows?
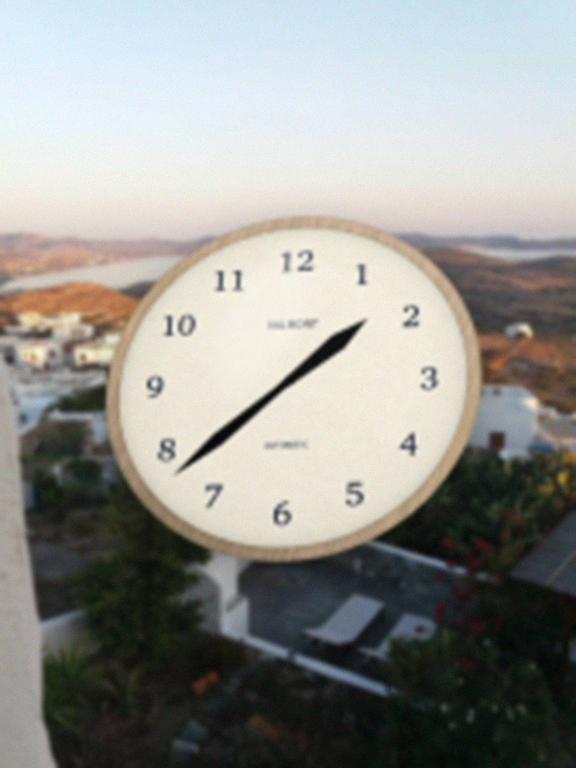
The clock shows 1 h 38 min
